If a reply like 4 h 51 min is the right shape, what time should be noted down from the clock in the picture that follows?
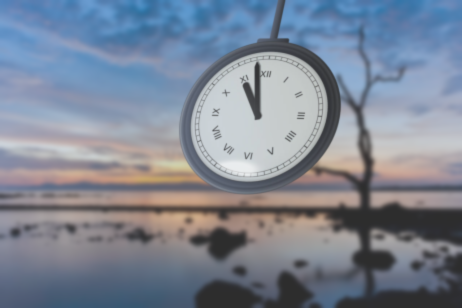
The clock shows 10 h 58 min
